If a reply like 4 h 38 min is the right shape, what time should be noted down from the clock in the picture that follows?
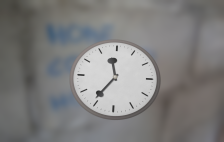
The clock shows 11 h 36 min
